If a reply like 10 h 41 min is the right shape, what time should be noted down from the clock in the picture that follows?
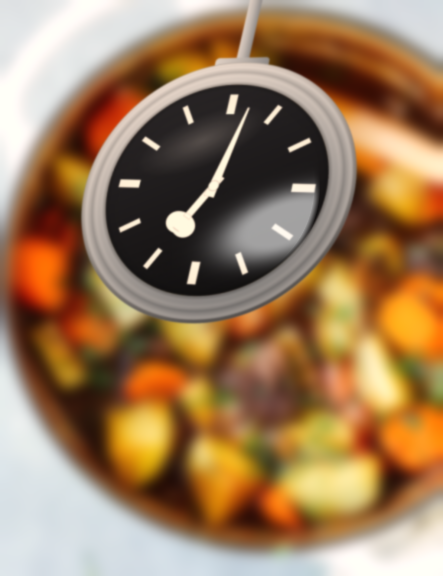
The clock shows 7 h 02 min
